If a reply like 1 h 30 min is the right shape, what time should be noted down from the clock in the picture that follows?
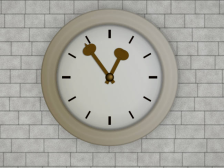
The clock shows 12 h 54 min
